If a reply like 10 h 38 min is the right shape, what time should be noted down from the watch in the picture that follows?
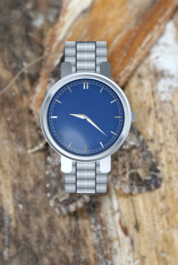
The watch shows 9 h 22 min
